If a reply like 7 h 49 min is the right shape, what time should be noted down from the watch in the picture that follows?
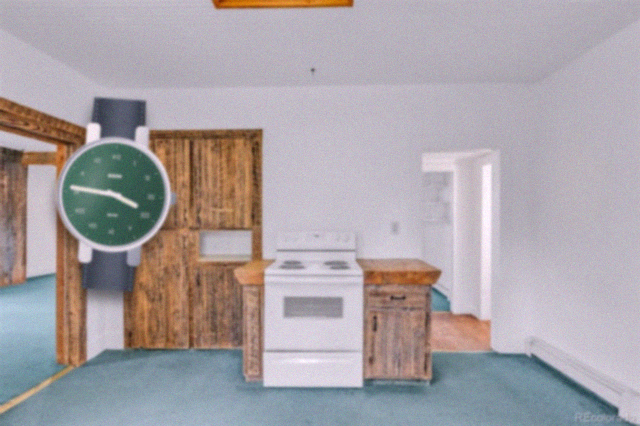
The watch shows 3 h 46 min
